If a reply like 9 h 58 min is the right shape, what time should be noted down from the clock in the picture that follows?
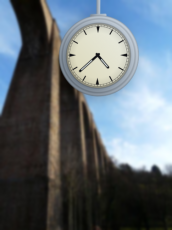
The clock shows 4 h 38 min
